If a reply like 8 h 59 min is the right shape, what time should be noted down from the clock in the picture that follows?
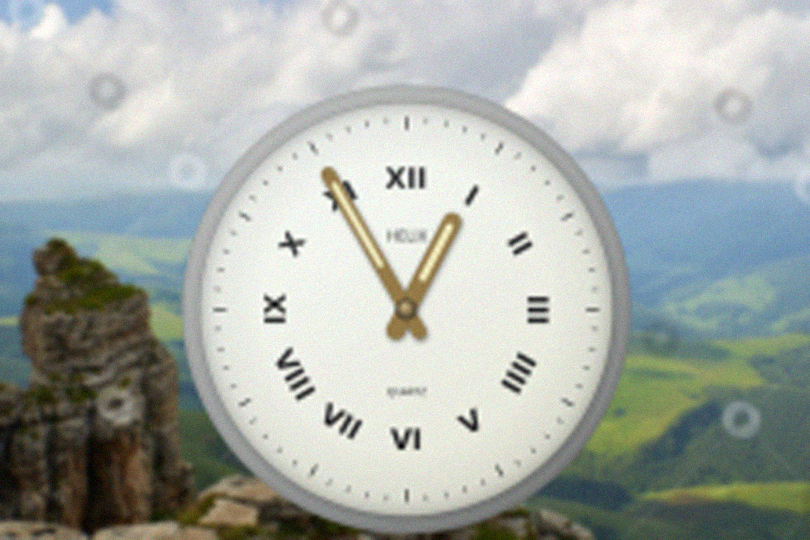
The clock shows 12 h 55 min
